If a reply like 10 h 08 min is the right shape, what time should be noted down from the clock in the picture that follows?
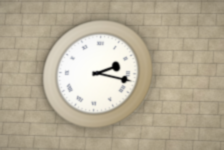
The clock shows 2 h 17 min
